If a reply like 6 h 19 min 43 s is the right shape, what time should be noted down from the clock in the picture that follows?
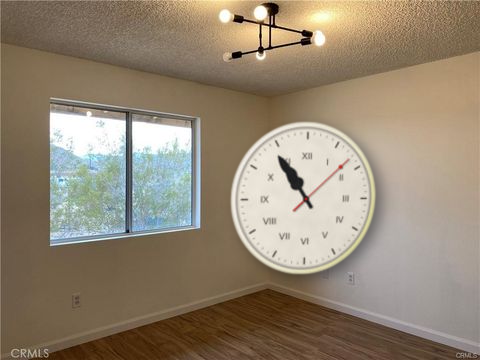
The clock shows 10 h 54 min 08 s
